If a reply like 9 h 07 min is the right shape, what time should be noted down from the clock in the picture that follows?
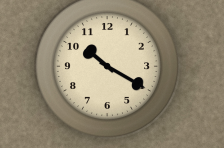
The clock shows 10 h 20 min
